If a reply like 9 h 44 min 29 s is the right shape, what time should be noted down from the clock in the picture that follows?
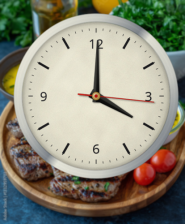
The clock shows 4 h 00 min 16 s
